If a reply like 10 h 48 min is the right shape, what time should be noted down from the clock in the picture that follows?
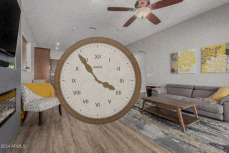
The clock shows 3 h 54 min
